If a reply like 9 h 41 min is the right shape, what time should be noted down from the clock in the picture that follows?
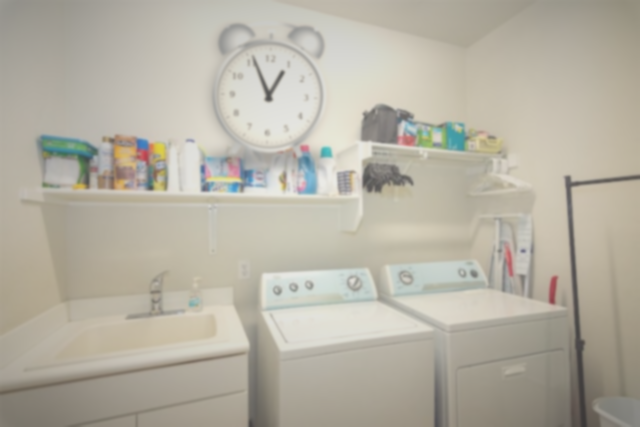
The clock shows 12 h 56 min
